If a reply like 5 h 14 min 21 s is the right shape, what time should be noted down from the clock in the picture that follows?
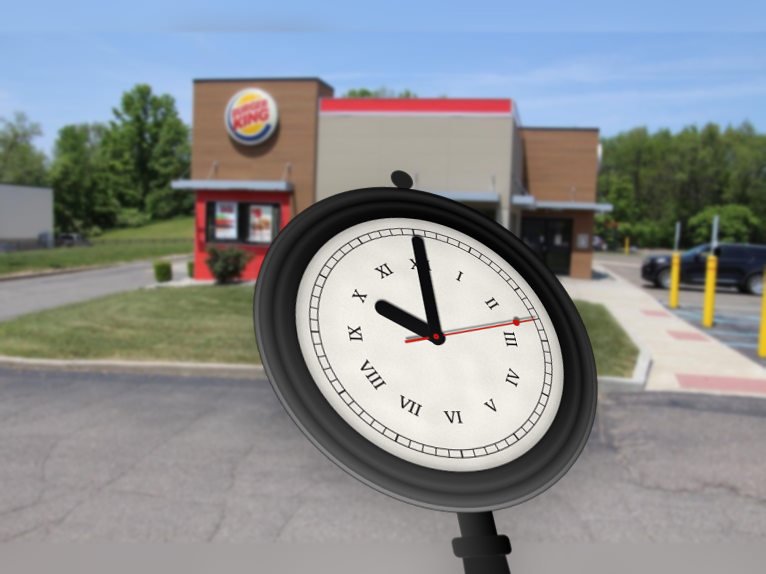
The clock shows 10 h 00 min 13 s
